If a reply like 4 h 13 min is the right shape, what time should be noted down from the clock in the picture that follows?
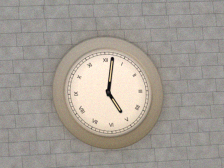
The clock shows 5 h 02 min
